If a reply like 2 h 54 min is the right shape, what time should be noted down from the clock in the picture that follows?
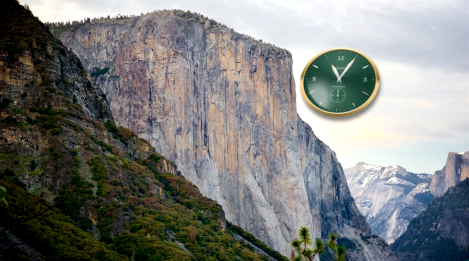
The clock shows 11 h 05 min
